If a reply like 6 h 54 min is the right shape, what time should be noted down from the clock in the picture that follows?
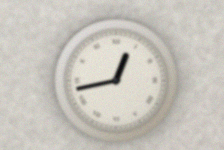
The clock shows 12 h 43 min
